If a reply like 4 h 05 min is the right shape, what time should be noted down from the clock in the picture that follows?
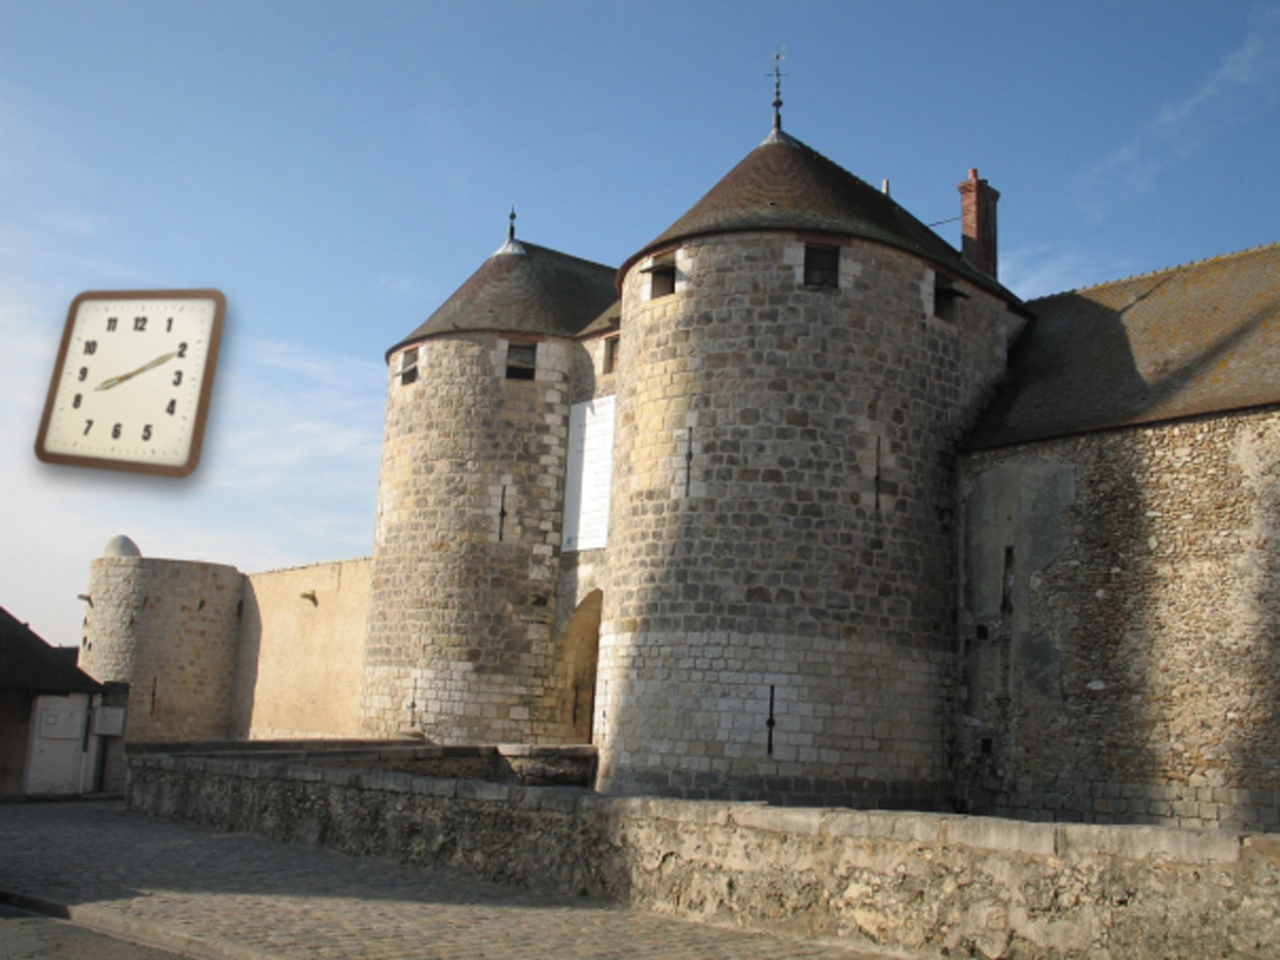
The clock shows 8 h 10 min
